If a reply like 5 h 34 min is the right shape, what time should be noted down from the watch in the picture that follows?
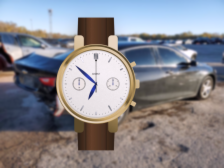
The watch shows 6 h 52 min
